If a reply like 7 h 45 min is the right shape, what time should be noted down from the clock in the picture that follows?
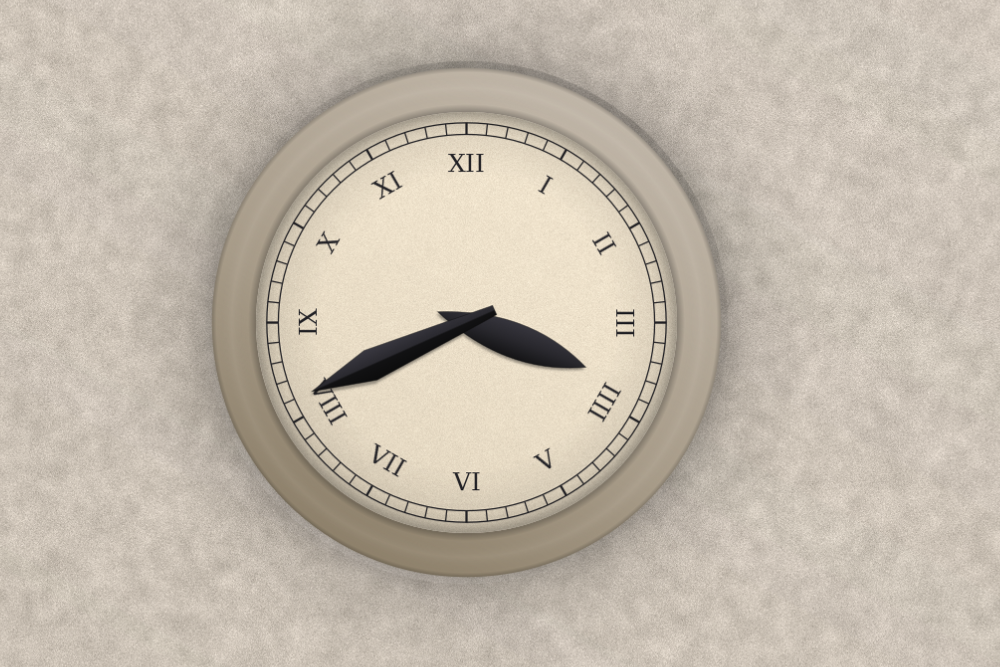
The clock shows 3 h 41 min
